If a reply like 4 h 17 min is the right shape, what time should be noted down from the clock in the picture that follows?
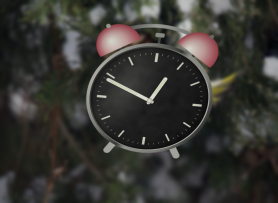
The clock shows 12 h 49 min
